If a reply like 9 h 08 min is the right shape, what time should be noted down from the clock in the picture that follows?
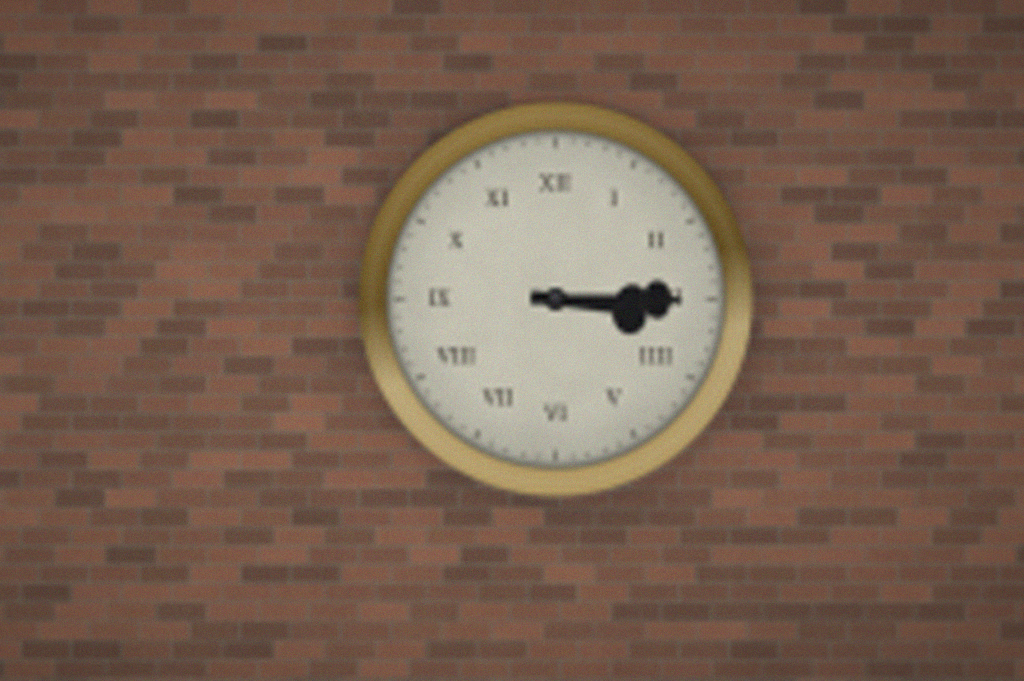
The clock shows 3 h 15 min
